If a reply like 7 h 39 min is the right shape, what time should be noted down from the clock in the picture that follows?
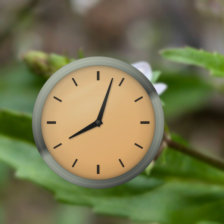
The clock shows 8 h 03 min
